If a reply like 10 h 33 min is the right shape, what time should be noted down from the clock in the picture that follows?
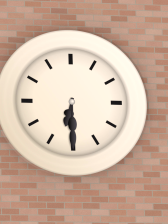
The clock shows 6 h 30 min
